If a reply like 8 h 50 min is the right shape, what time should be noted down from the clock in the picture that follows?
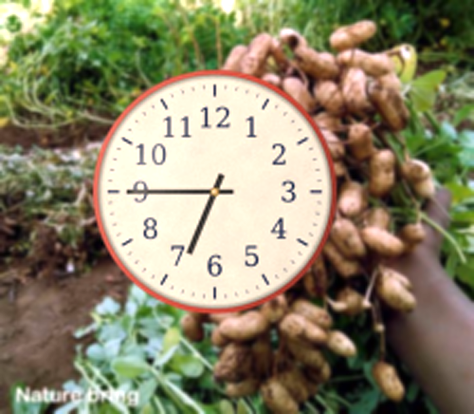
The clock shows 6 h 45 min
